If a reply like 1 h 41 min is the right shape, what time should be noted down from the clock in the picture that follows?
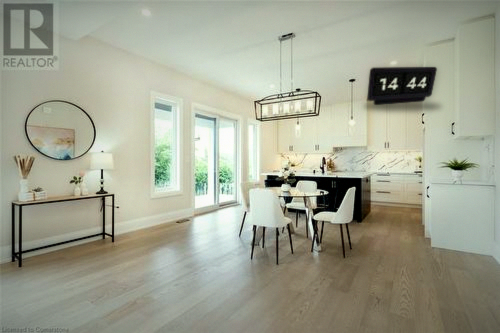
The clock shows 14 h 44 min
